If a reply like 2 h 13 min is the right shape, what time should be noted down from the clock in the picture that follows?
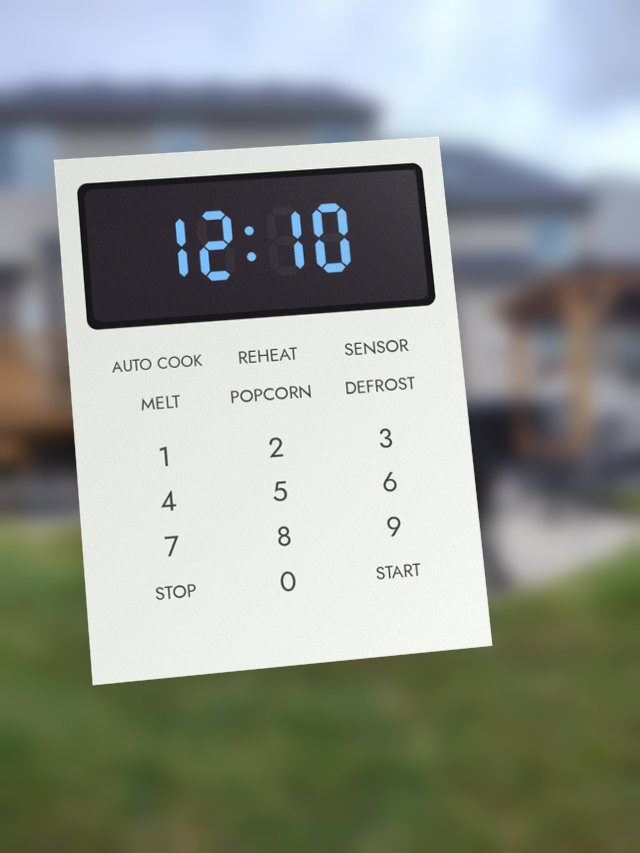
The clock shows 12 h 10 min
